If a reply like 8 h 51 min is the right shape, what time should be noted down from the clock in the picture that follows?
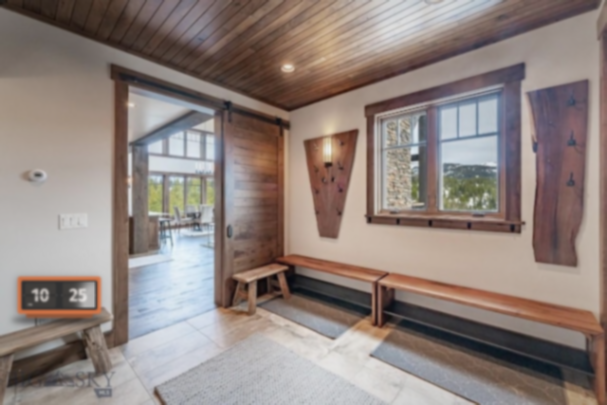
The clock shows 10 h 25 min
